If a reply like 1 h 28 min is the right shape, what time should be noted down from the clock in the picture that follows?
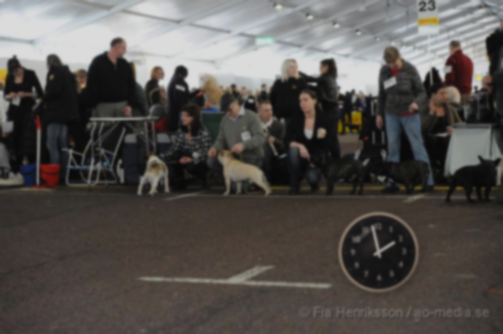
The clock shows 1 h 58 min
